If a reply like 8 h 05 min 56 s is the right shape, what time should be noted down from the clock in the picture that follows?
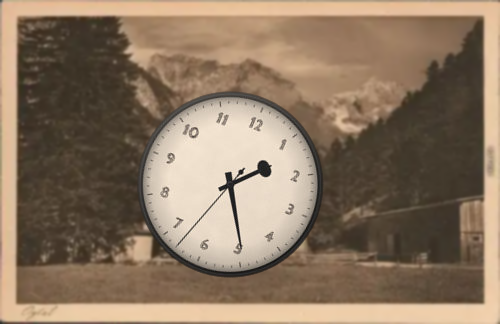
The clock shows 1 h 24 min 33 s
